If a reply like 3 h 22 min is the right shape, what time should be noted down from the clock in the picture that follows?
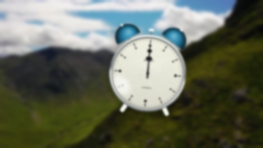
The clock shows 12 h 00 min
